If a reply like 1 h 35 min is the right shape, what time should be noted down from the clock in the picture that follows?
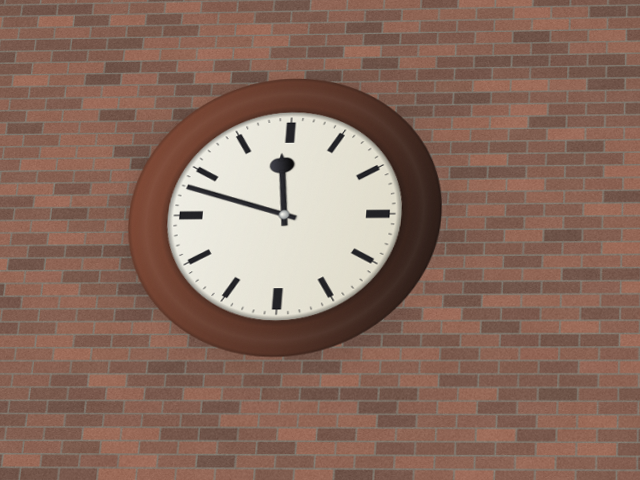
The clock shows 11 h 48 min
